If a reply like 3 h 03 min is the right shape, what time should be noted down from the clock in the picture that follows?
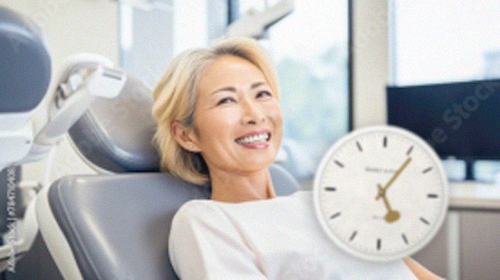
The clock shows 5 h 06 min
